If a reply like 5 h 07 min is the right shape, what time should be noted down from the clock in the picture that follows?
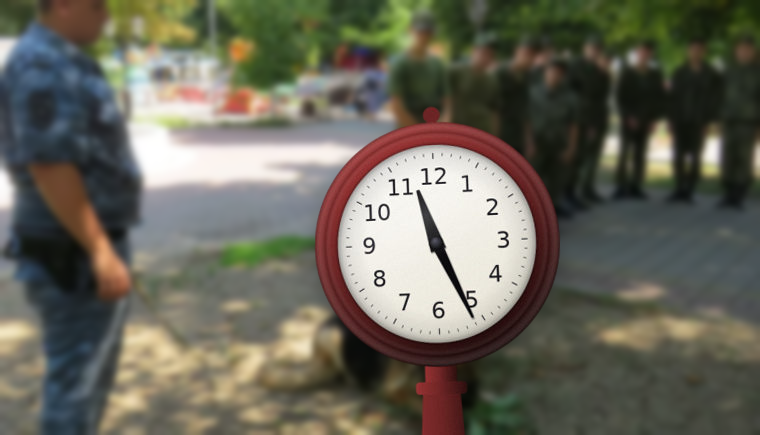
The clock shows 11 h 26 min
